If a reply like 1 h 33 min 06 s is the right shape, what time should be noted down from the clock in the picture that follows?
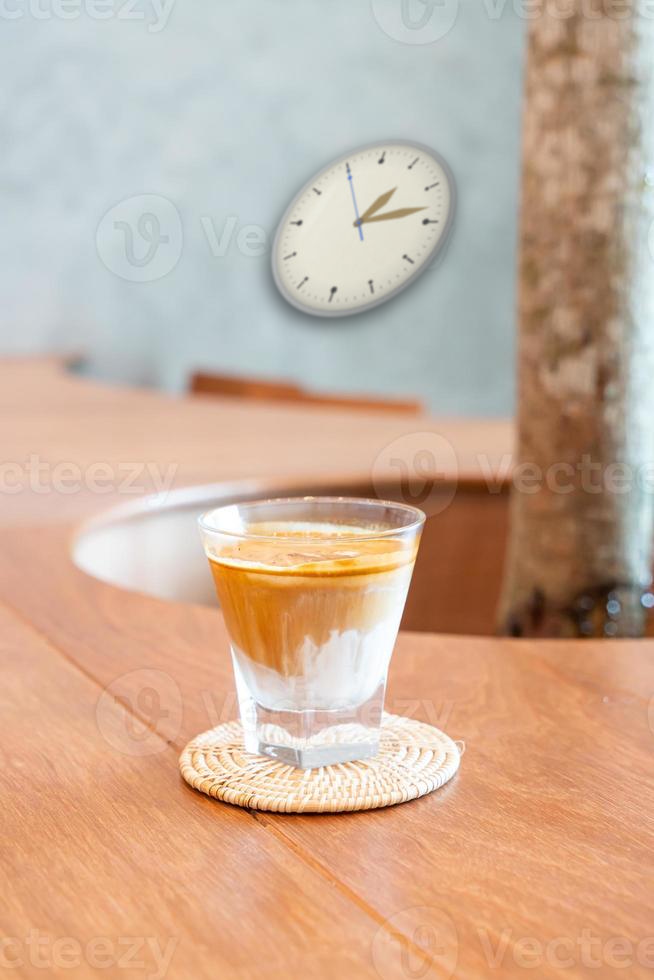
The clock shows 1 h 12 min 55 s
